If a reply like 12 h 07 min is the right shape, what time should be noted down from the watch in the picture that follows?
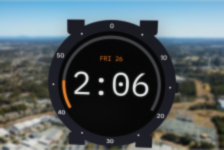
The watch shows 2 h 06 min
